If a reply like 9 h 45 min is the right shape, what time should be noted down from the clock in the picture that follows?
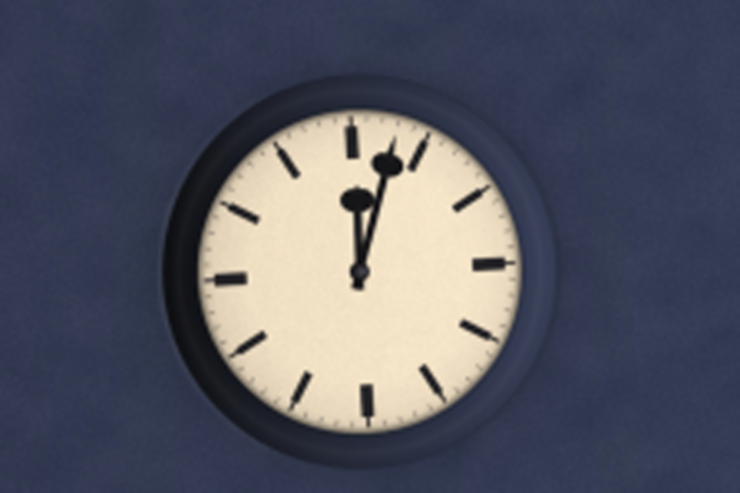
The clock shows 12 h 03 min
